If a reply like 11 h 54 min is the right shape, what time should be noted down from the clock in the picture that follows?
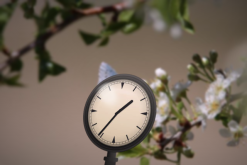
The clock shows 1 h 36 min
